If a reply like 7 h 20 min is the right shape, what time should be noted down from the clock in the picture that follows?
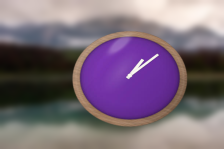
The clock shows 1 h 08 min
